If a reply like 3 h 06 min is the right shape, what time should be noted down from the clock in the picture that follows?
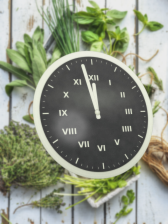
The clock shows 11 h 58 min
